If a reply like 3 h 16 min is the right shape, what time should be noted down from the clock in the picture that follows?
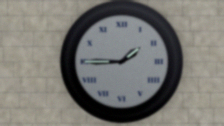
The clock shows 1 h 45 min
